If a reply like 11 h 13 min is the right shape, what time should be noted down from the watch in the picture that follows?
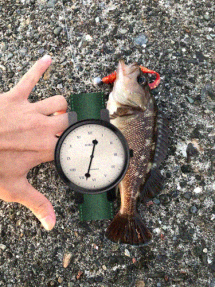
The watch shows 12 h 33 min
